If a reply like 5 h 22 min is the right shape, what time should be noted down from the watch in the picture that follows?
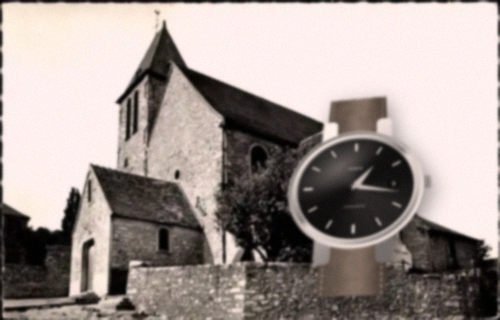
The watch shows 1 h 17 min
